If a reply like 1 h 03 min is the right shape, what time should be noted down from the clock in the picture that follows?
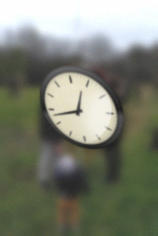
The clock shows 12 h 43 min
